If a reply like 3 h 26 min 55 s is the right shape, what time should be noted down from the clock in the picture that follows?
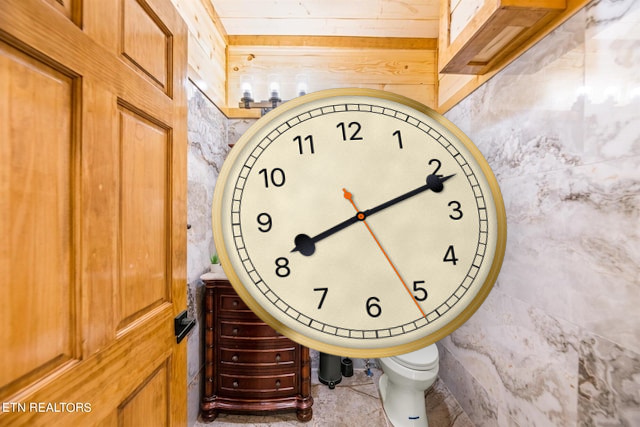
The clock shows 8 h 11 min 26 s
